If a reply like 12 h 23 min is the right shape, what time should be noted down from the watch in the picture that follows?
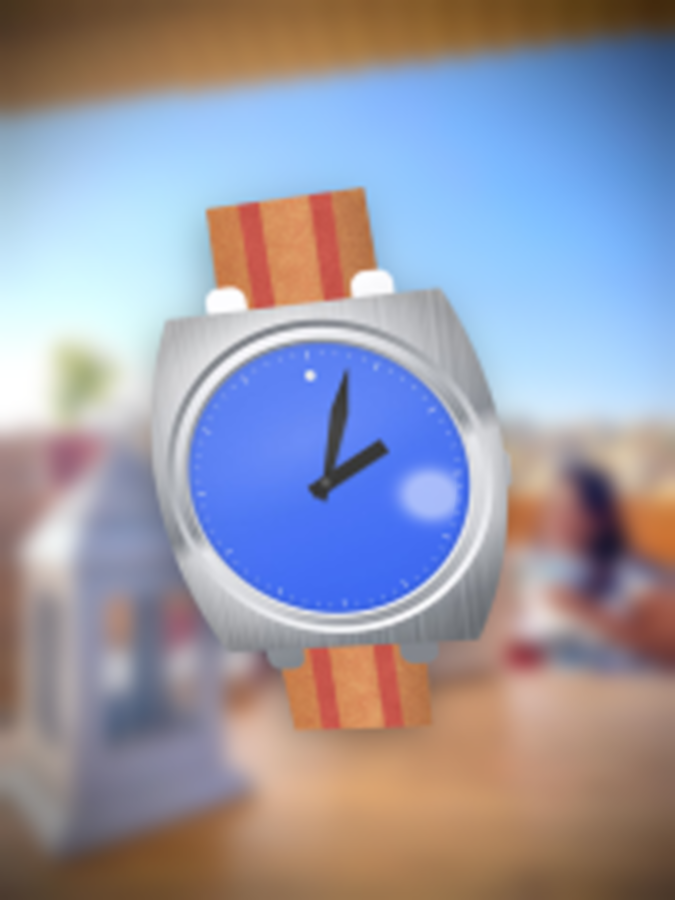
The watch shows 2 h 03 min
